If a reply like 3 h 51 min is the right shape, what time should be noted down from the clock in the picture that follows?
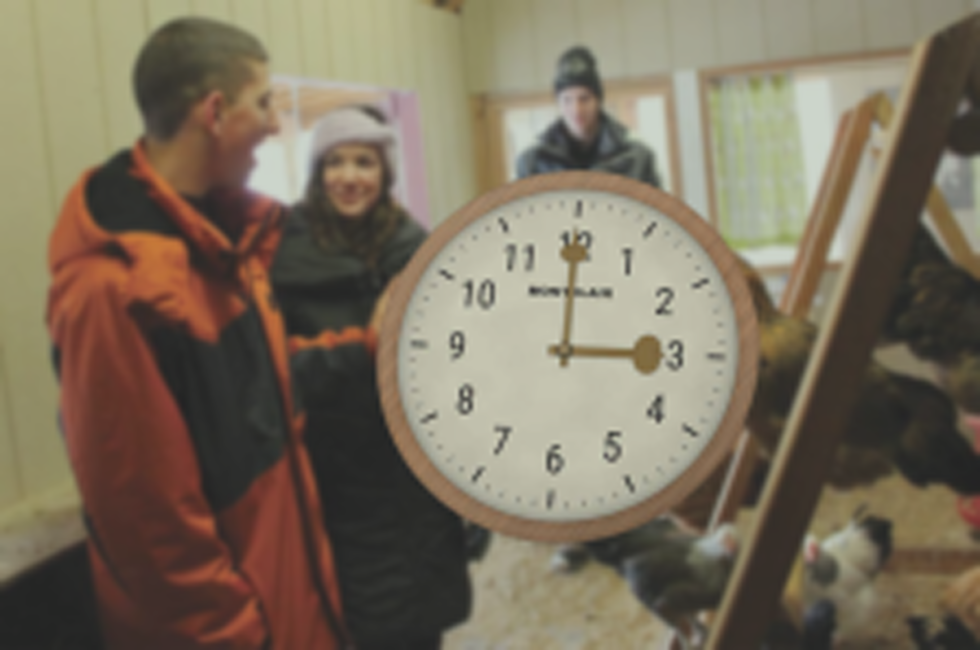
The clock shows 3 h 00 min
